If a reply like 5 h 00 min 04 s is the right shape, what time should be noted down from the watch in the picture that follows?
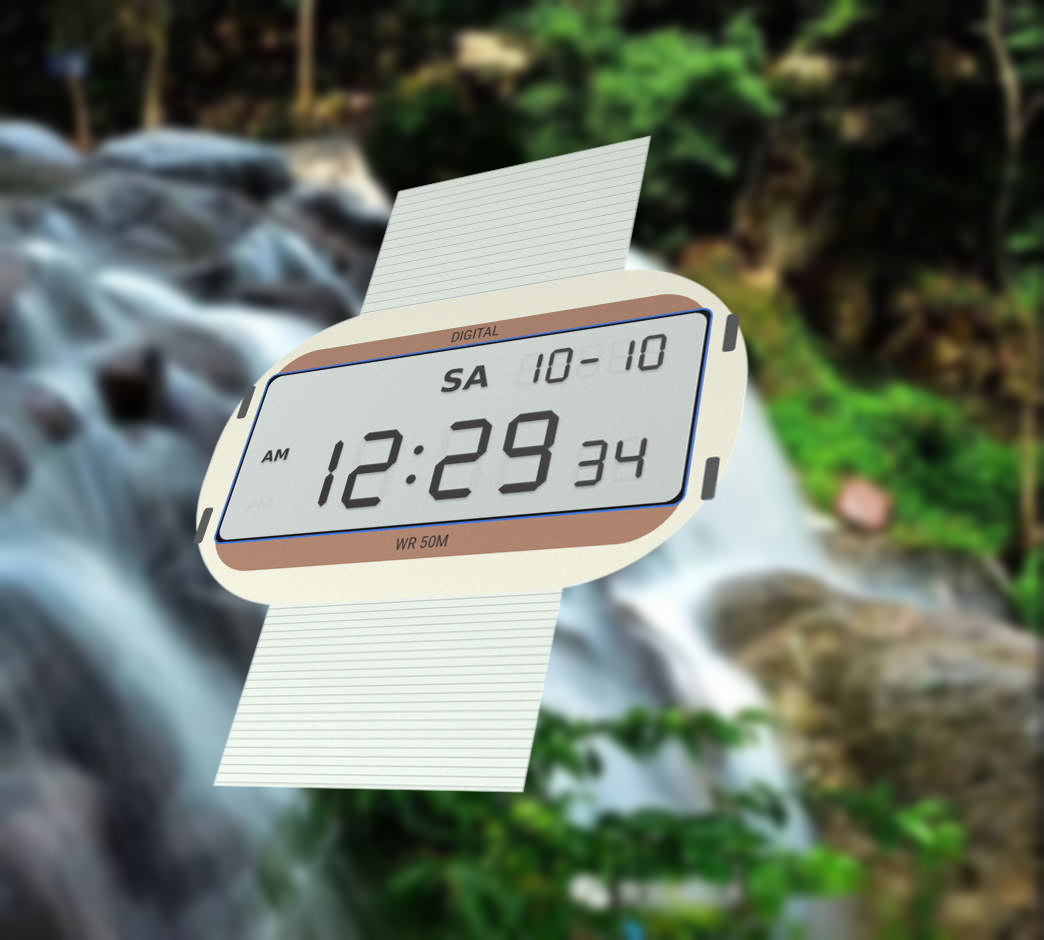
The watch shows 12 h 29 min 34 s
